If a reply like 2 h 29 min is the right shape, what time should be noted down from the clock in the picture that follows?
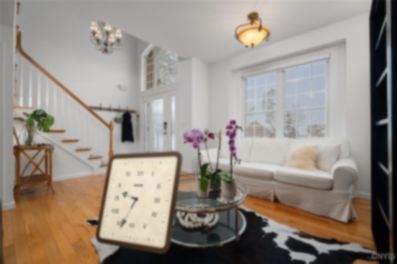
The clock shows 9 h 34 min
